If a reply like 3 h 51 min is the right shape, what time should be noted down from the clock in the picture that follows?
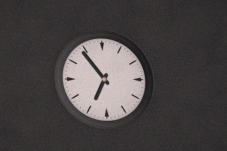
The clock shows 6 h 54 min
